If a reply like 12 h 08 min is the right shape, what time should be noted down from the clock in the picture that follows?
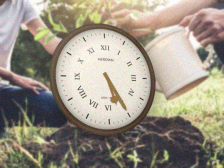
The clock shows 5 h 25 min
